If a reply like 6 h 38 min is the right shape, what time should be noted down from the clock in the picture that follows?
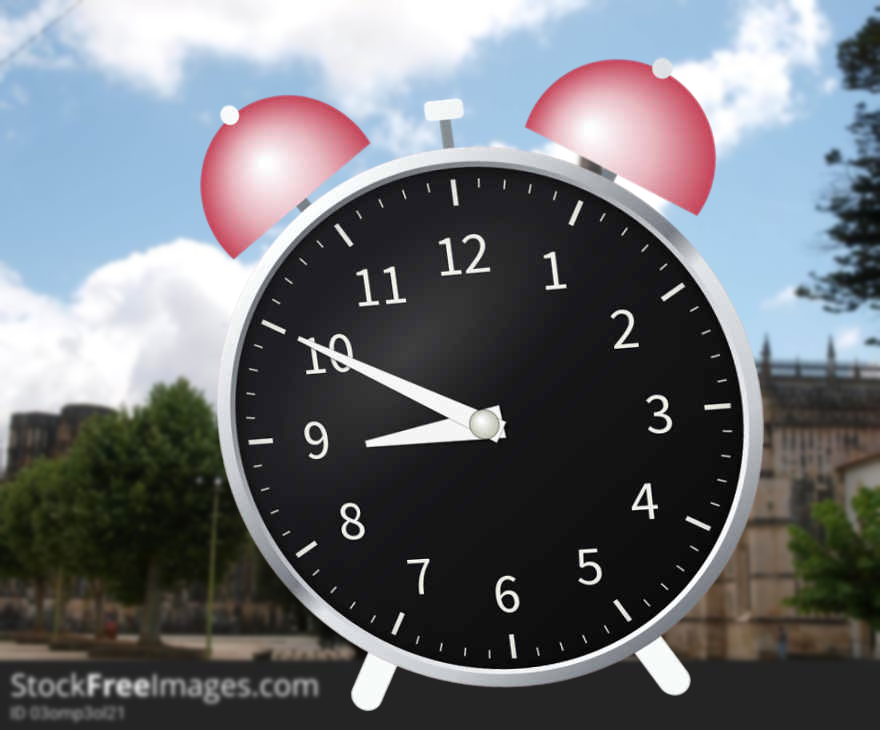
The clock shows 8 h 50 min
